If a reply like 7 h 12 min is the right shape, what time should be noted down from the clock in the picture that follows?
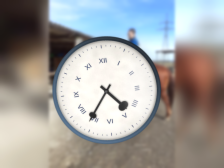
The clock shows 4 h 36 min
